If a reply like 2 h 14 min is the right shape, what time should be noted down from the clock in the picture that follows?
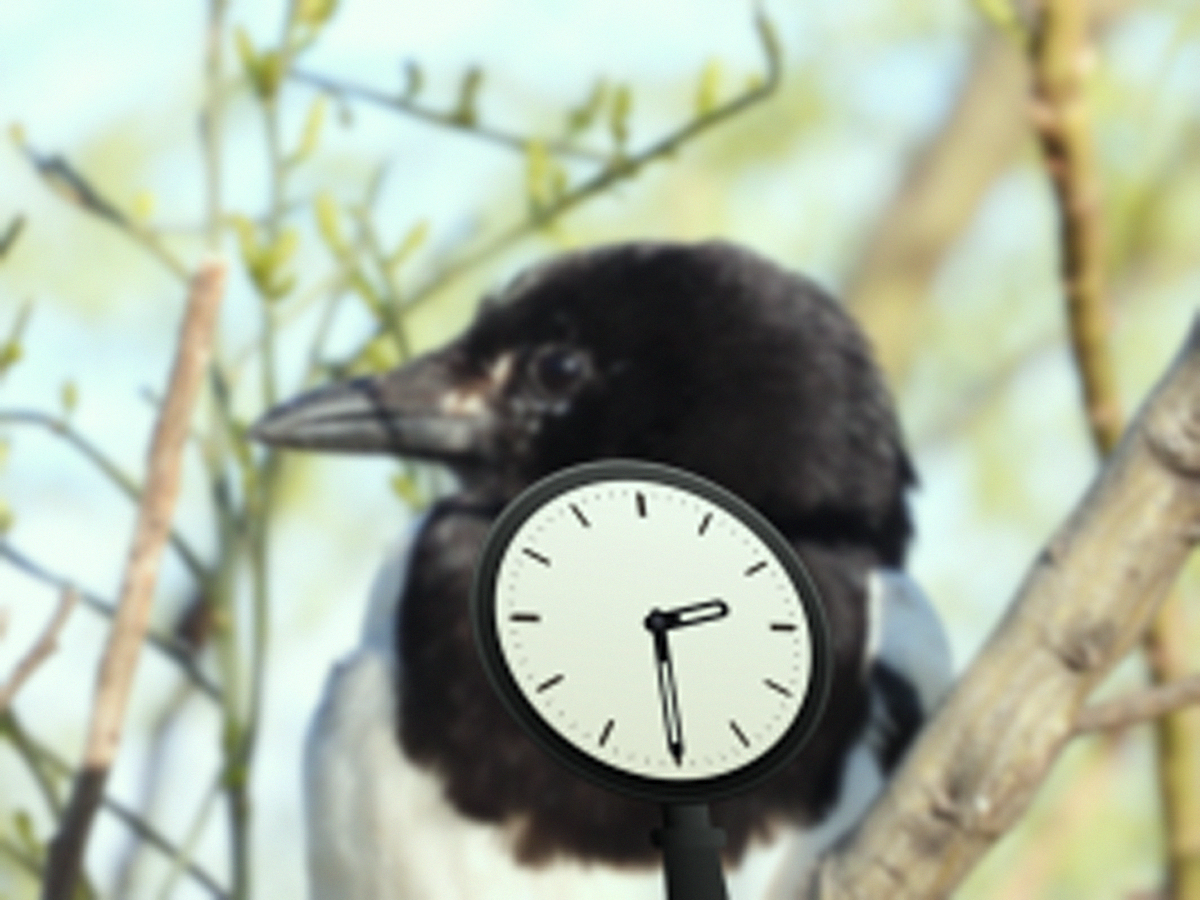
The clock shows 2 h 30 min
